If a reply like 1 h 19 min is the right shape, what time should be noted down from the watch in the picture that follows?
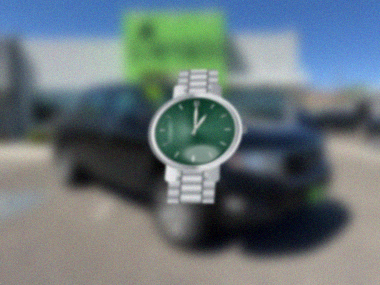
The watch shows 1 h 00 min
